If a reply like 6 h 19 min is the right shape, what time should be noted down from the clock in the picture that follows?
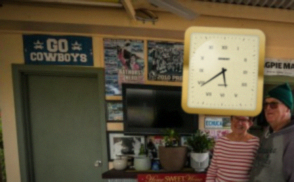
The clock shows 5 h 39 min
